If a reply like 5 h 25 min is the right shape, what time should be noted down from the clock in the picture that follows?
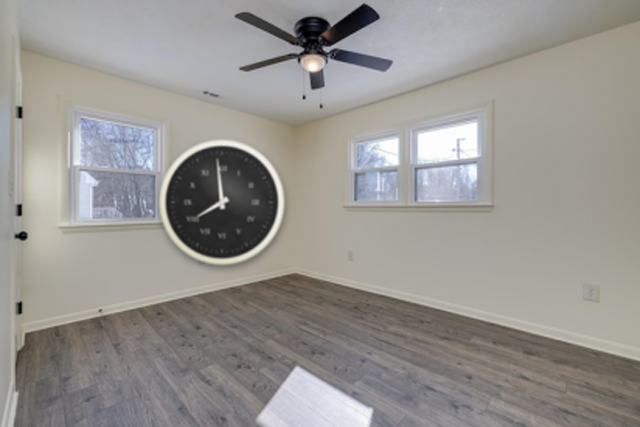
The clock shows 7 h 59 min
